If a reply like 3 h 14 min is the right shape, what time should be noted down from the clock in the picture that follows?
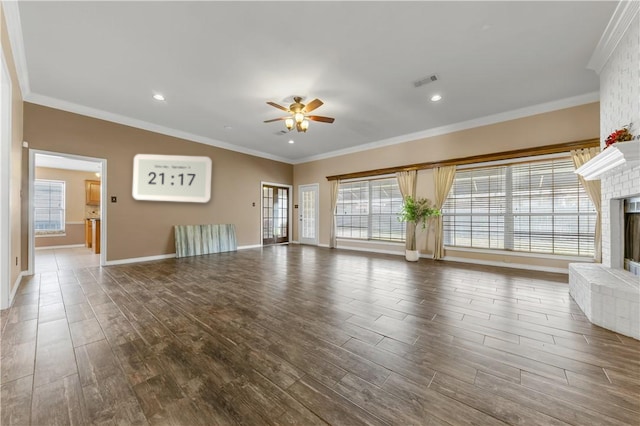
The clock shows 21 h 17 min
